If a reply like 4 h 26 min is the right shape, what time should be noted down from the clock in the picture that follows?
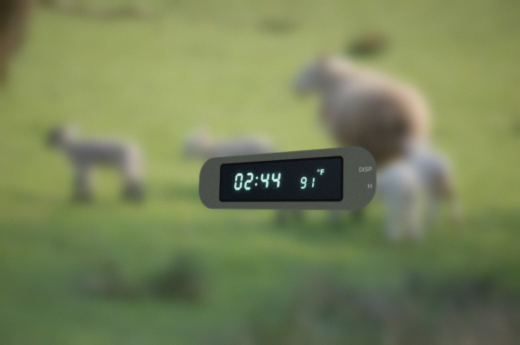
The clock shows 2 h 44 min
